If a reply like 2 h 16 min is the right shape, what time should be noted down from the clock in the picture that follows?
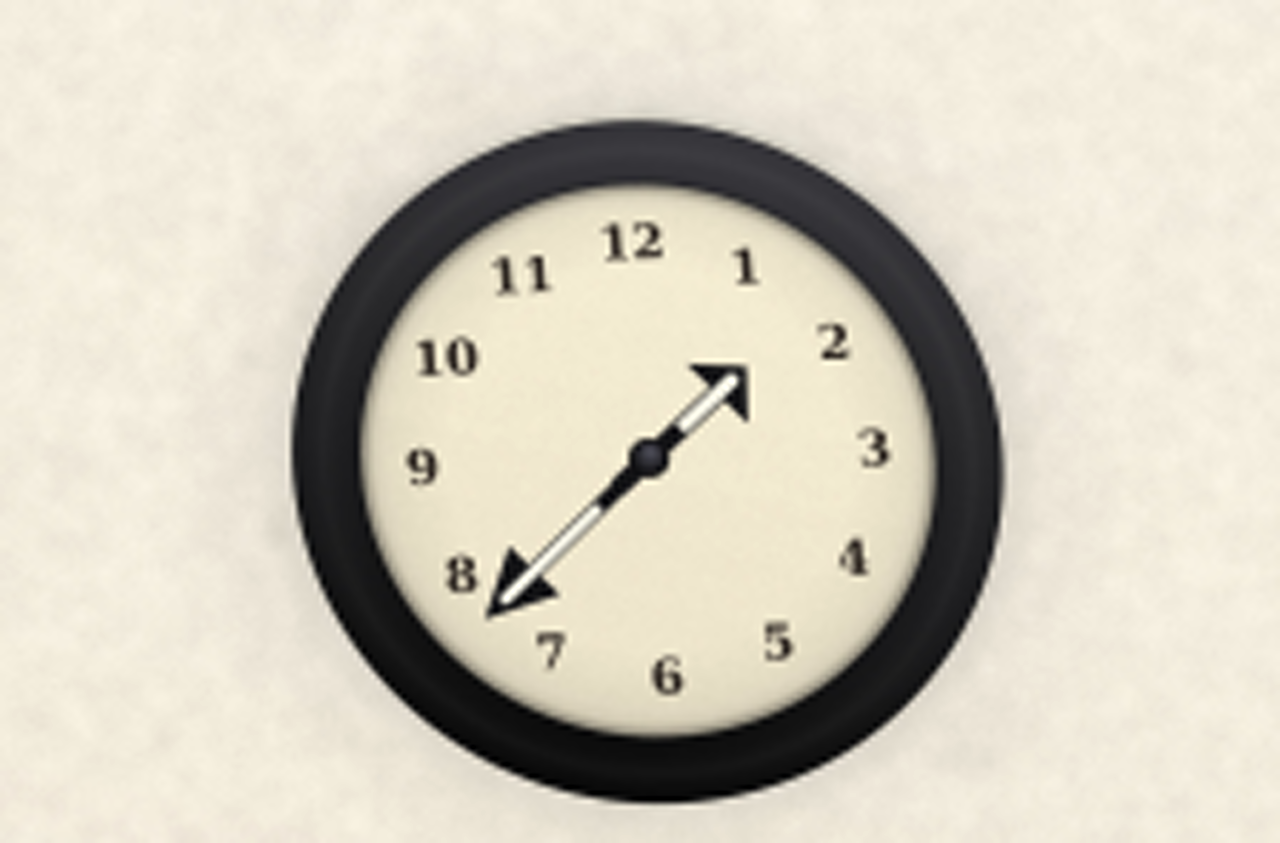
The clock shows 1 h 38 min
